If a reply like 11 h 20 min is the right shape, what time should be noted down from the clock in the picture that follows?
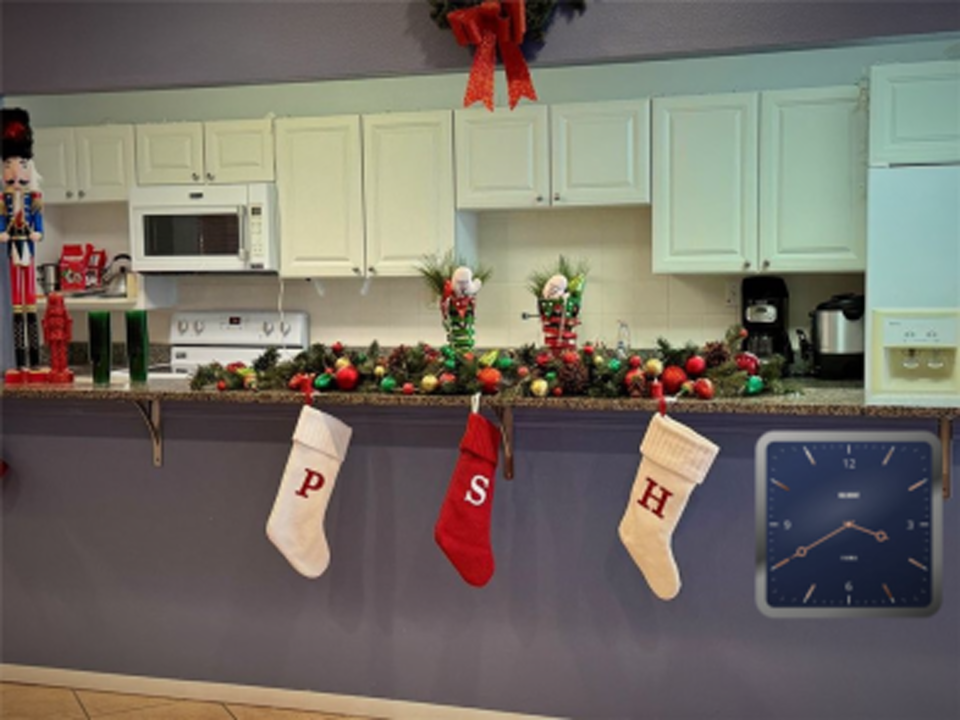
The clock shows 3 h 40 min
